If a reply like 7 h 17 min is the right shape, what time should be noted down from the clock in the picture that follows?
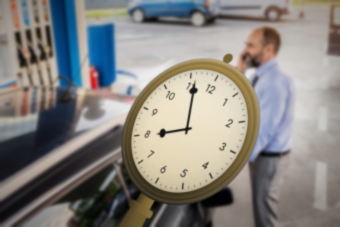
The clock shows 7 h 56 min
